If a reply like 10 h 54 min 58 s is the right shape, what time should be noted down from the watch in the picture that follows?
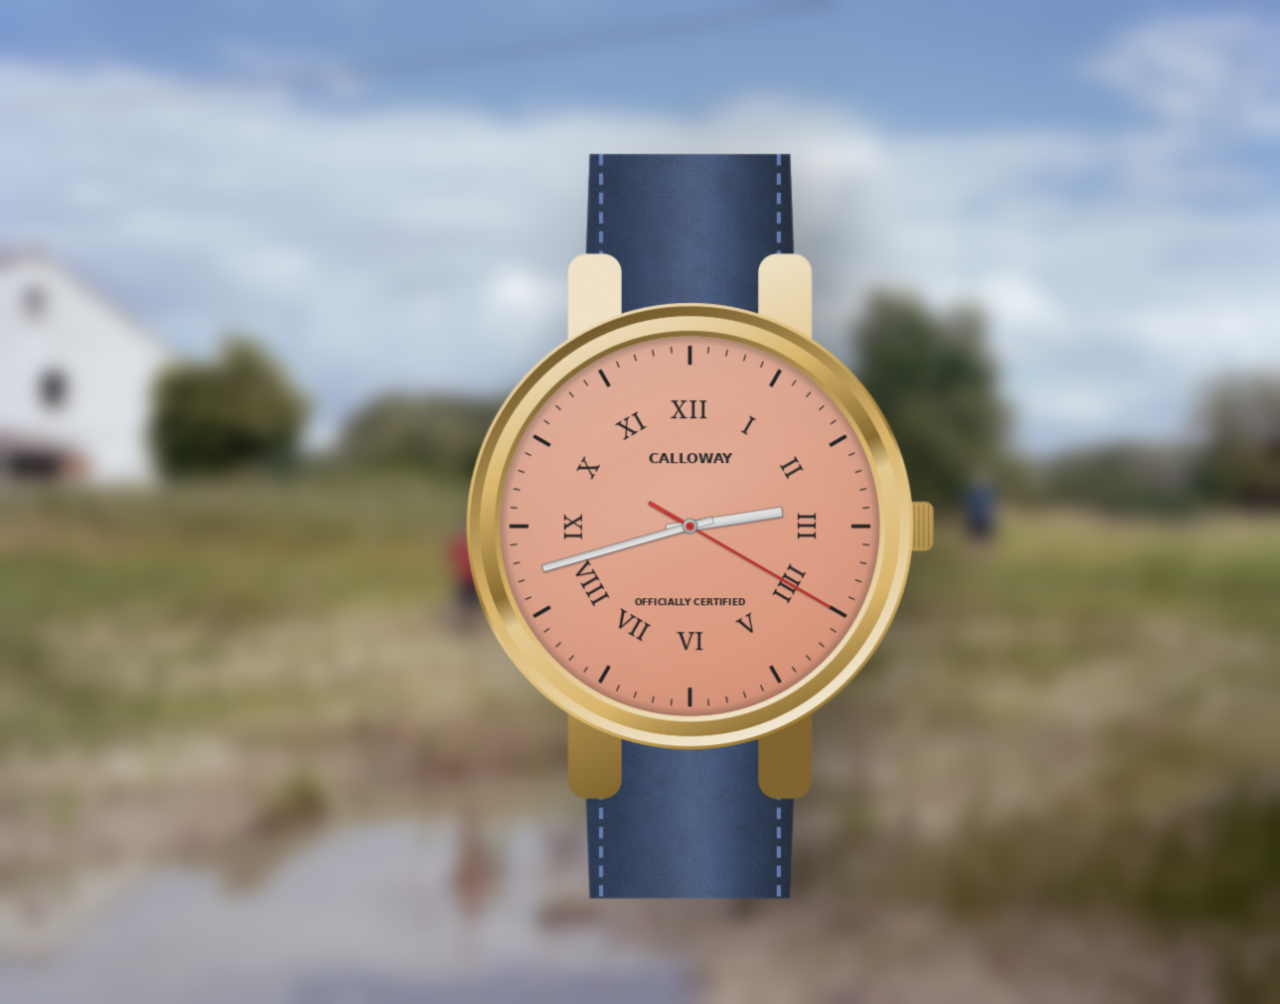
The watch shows 2 h 42 min 20 s
